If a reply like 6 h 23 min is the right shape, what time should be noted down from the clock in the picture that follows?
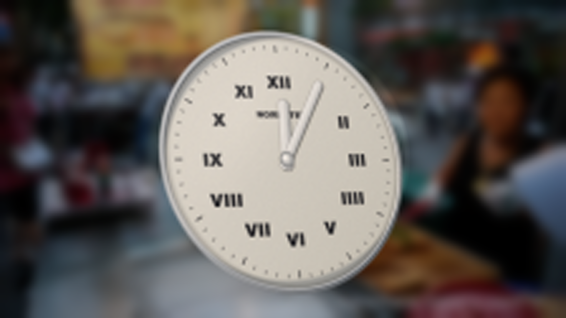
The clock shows 12 h 05 min
